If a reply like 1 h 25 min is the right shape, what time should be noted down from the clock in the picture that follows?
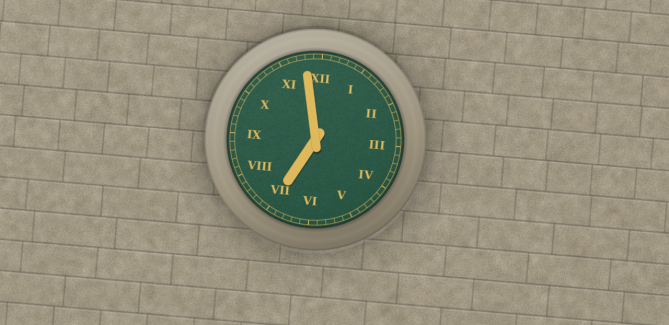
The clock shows 6 h 58 min
